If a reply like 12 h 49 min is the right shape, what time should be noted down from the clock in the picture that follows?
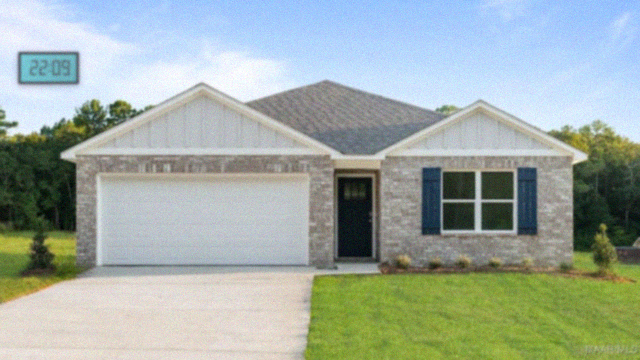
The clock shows 22 h 09 min
